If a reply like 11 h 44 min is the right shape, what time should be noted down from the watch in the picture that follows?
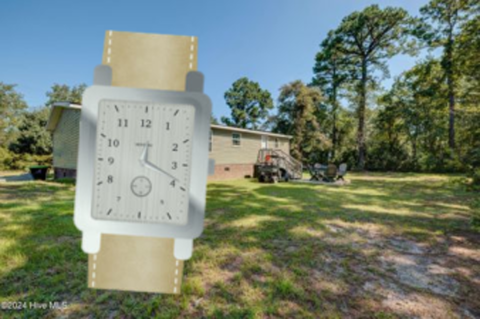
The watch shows 12 h 19 min
